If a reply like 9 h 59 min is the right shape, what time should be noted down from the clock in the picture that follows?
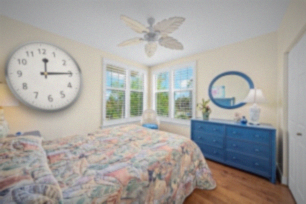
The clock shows 12 h 15 min
